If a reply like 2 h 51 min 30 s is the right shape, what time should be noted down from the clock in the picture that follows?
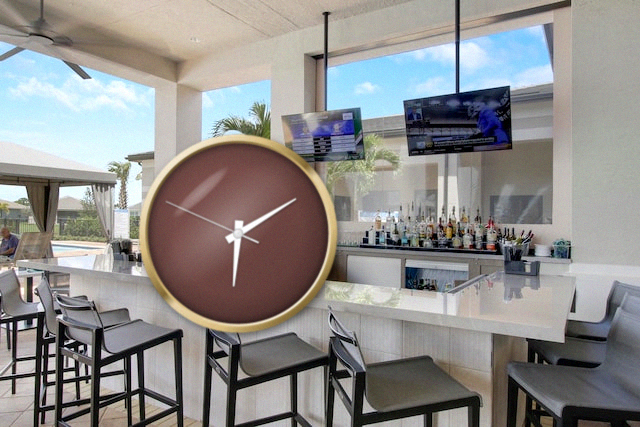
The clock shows 6 h 09 min 49 s
